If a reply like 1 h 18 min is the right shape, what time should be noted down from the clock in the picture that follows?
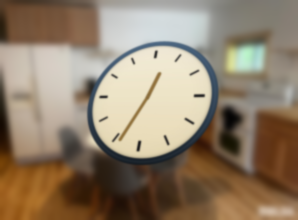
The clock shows 12 h 34 min
